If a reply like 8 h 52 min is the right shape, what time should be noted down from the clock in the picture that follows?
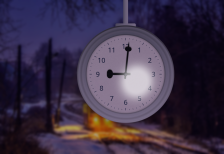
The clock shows 9 h 01 min
